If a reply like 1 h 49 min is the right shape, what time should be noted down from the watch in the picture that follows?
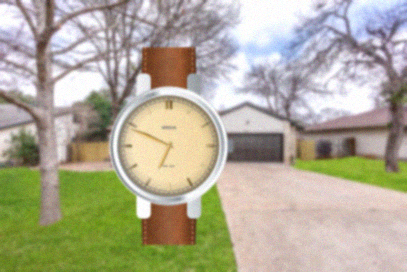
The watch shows 6 h 49 min
